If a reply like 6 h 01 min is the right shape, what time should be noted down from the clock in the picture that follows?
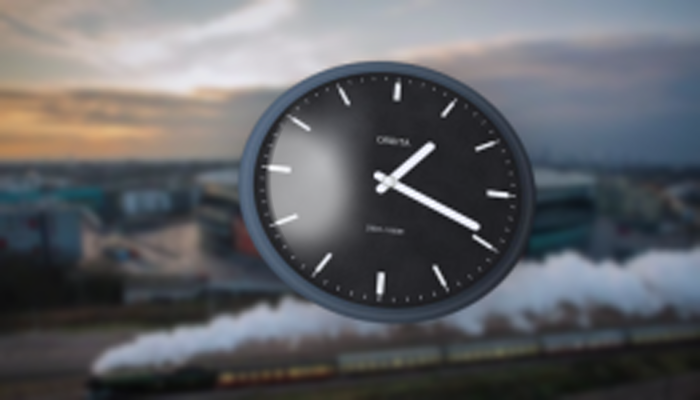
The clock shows 1 h 19 min
